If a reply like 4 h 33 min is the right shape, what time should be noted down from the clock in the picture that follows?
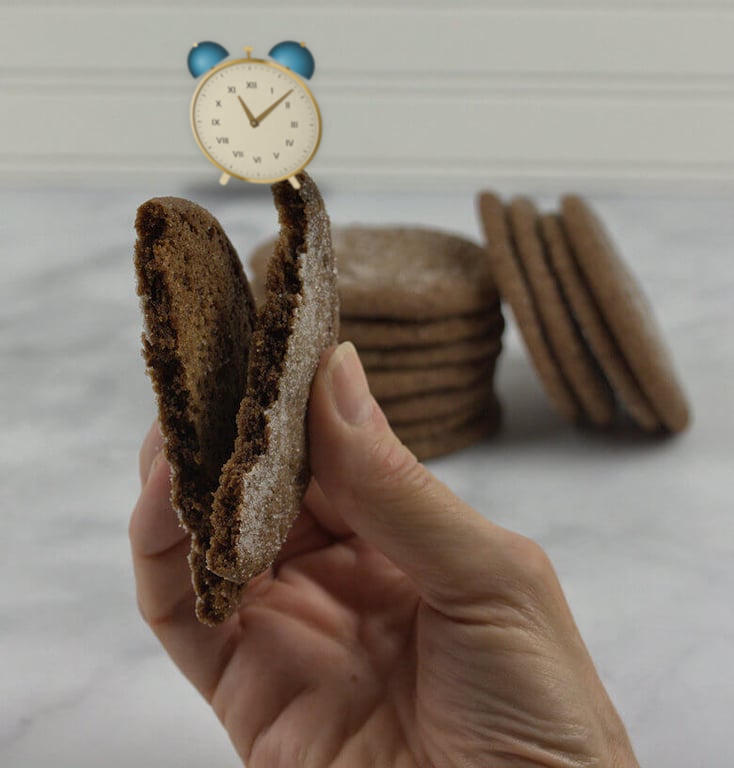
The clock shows 11 h 08 min
